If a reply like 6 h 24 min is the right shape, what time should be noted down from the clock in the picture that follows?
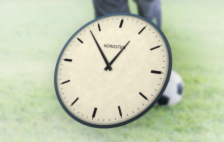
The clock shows 12 h 53 min
